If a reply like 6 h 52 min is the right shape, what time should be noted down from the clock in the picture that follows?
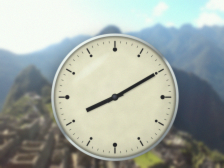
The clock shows 8 h 10 min
